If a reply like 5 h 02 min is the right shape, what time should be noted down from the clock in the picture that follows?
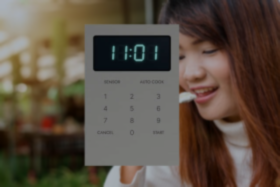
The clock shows 11 h 01 min
